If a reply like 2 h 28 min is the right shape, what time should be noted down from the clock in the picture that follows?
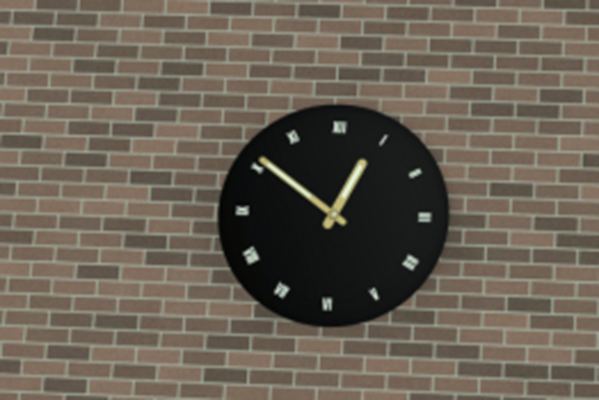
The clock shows 12 h 51 min
